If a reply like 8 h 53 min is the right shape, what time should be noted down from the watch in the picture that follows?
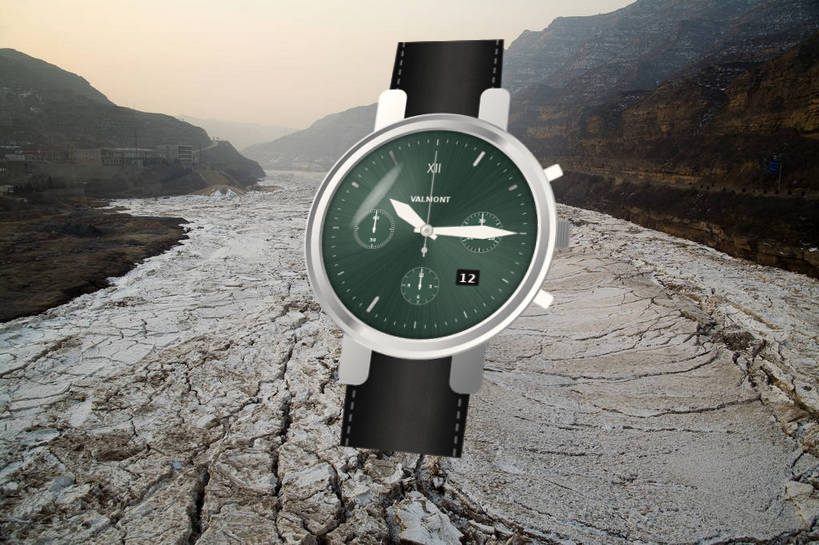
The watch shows 10 h 15 min
